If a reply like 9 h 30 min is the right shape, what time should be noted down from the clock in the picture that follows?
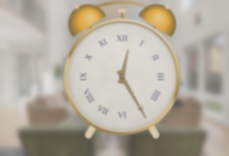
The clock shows 12 h 25 min
